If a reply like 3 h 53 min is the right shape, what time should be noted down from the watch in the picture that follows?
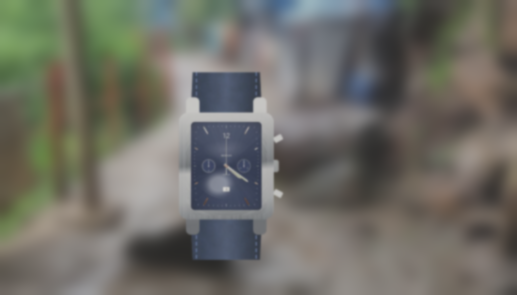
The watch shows 4 h 21 min
